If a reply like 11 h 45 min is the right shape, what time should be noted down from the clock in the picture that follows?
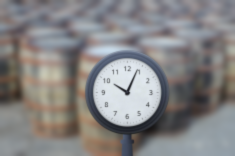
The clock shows 10 h 04 min
